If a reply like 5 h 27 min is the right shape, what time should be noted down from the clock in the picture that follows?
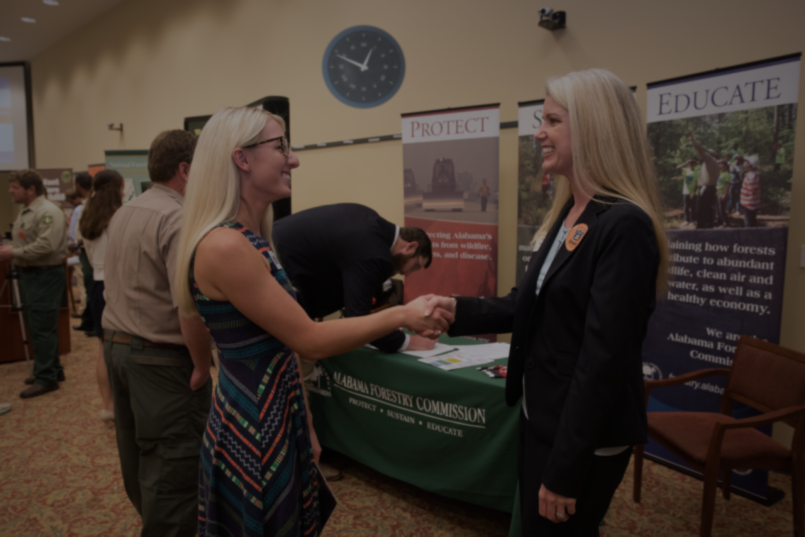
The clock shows 12 h 49 min
